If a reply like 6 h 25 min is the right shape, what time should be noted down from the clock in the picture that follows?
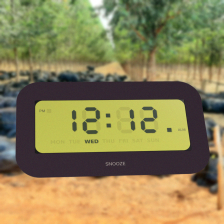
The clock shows 12 h 12 min
